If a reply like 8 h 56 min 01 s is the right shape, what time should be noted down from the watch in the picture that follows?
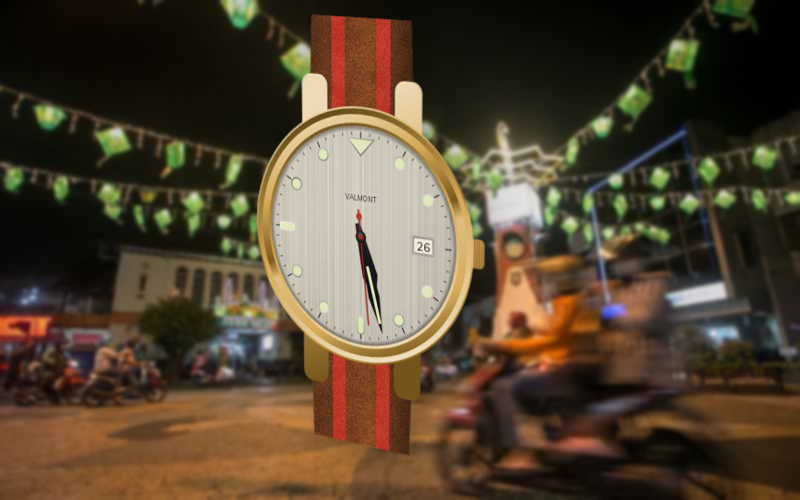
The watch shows 5 h 27 min 29 s
